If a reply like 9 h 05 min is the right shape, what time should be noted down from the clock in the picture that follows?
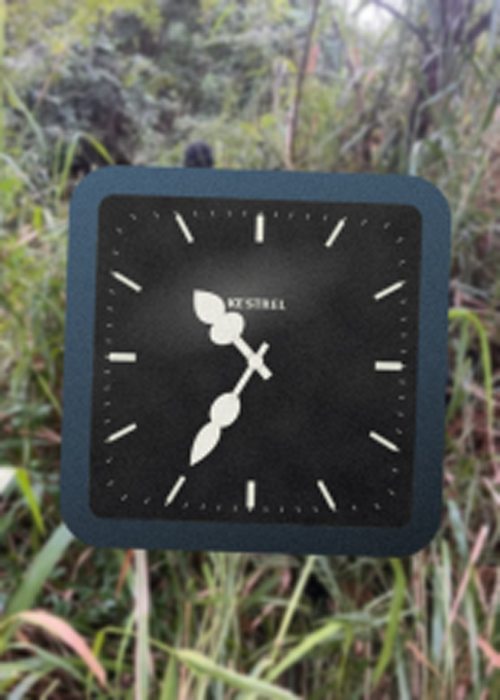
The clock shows 10 h 35 min
